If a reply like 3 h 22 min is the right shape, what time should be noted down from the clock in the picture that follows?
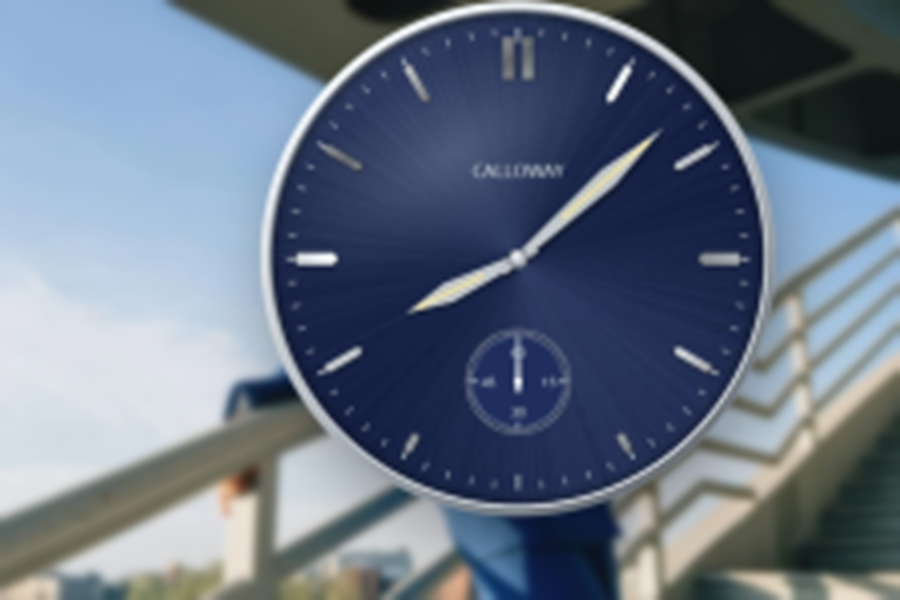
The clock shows 8 h 08 min
